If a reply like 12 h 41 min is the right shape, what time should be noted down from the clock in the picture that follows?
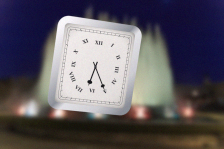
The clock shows 6 h 25 min
